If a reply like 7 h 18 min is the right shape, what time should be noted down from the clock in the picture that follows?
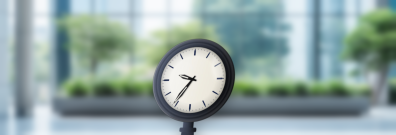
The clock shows 9 h 36 min
